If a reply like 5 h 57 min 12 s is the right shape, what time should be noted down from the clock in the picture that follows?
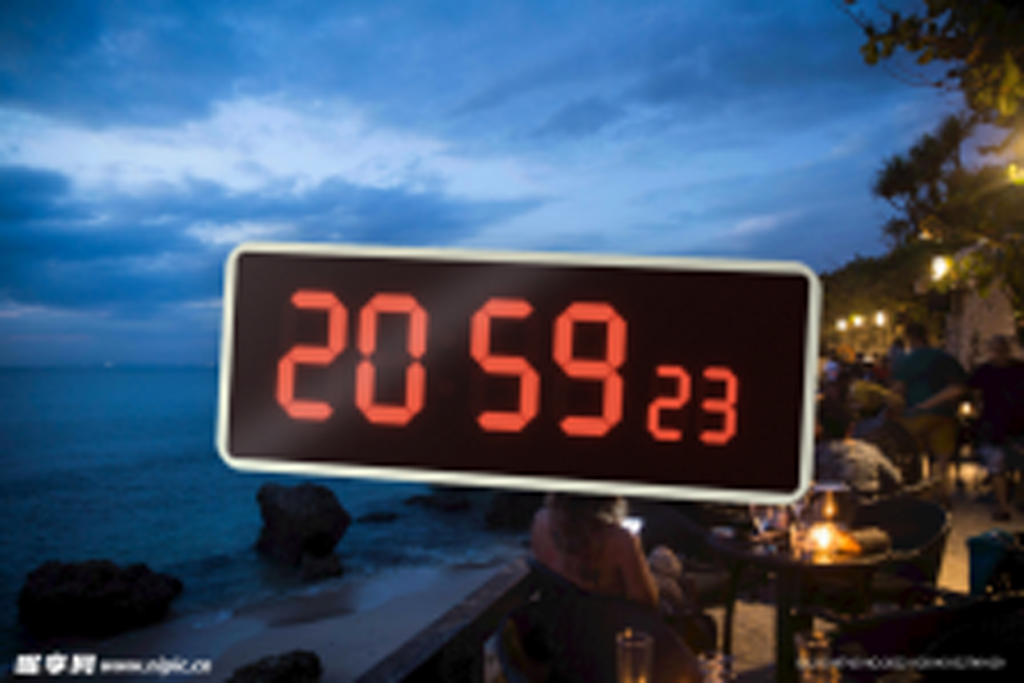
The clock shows 20 h 59 min 23 s
